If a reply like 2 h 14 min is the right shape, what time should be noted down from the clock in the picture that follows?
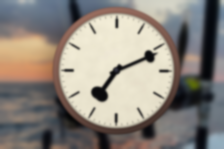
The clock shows 7 h 11 min
